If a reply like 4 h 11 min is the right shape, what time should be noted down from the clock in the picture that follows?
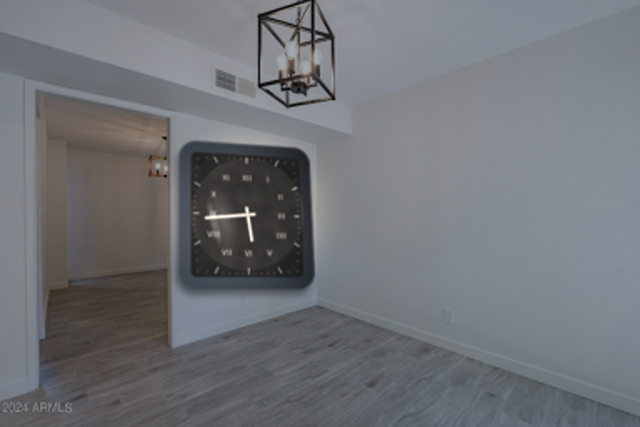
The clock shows 5 h 44 min
